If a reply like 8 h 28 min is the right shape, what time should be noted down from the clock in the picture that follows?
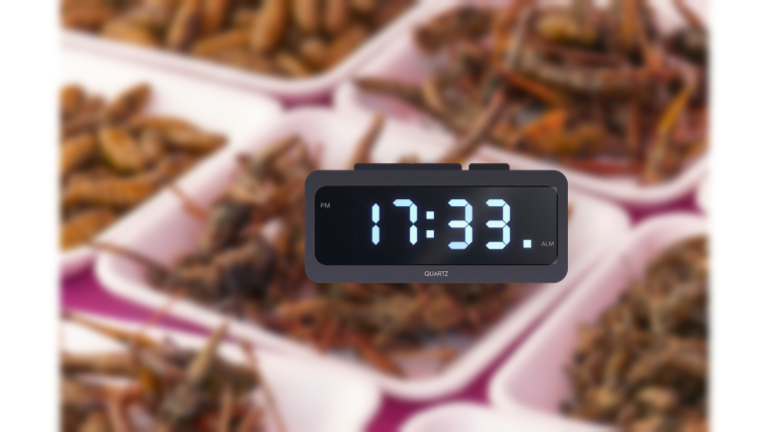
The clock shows 17 h 33 min
